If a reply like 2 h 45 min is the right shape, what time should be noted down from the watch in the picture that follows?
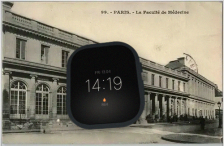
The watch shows 14 h 19 min
